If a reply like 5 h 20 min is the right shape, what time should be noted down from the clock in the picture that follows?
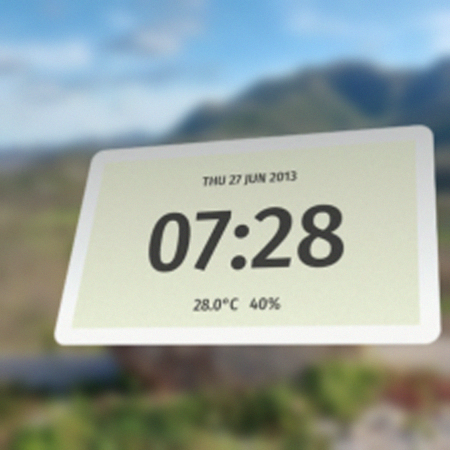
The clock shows 7 h 28 min
